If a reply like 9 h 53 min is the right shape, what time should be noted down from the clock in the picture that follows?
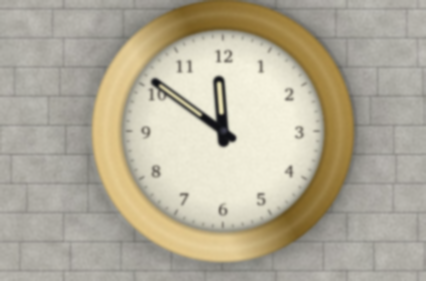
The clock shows 11 h 51 min
